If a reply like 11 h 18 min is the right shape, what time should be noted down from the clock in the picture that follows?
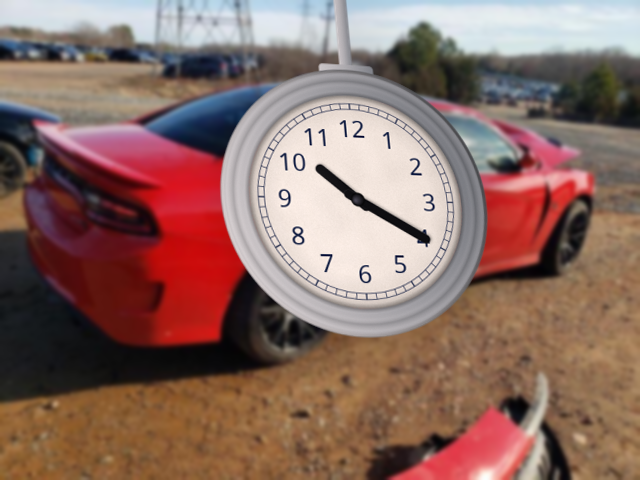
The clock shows 10 h 20 min
